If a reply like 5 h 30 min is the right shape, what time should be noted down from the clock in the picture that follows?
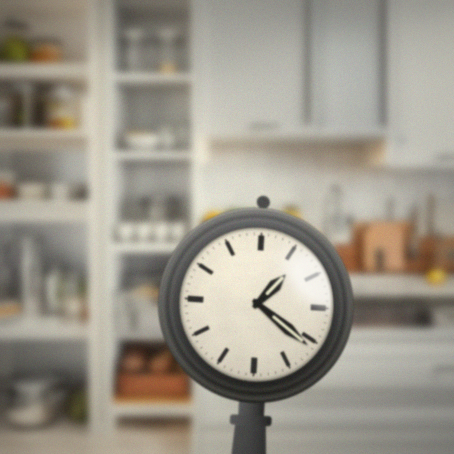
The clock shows 1 h 21 min
